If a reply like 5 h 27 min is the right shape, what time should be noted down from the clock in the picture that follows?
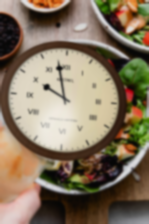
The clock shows 9 h 58 min
